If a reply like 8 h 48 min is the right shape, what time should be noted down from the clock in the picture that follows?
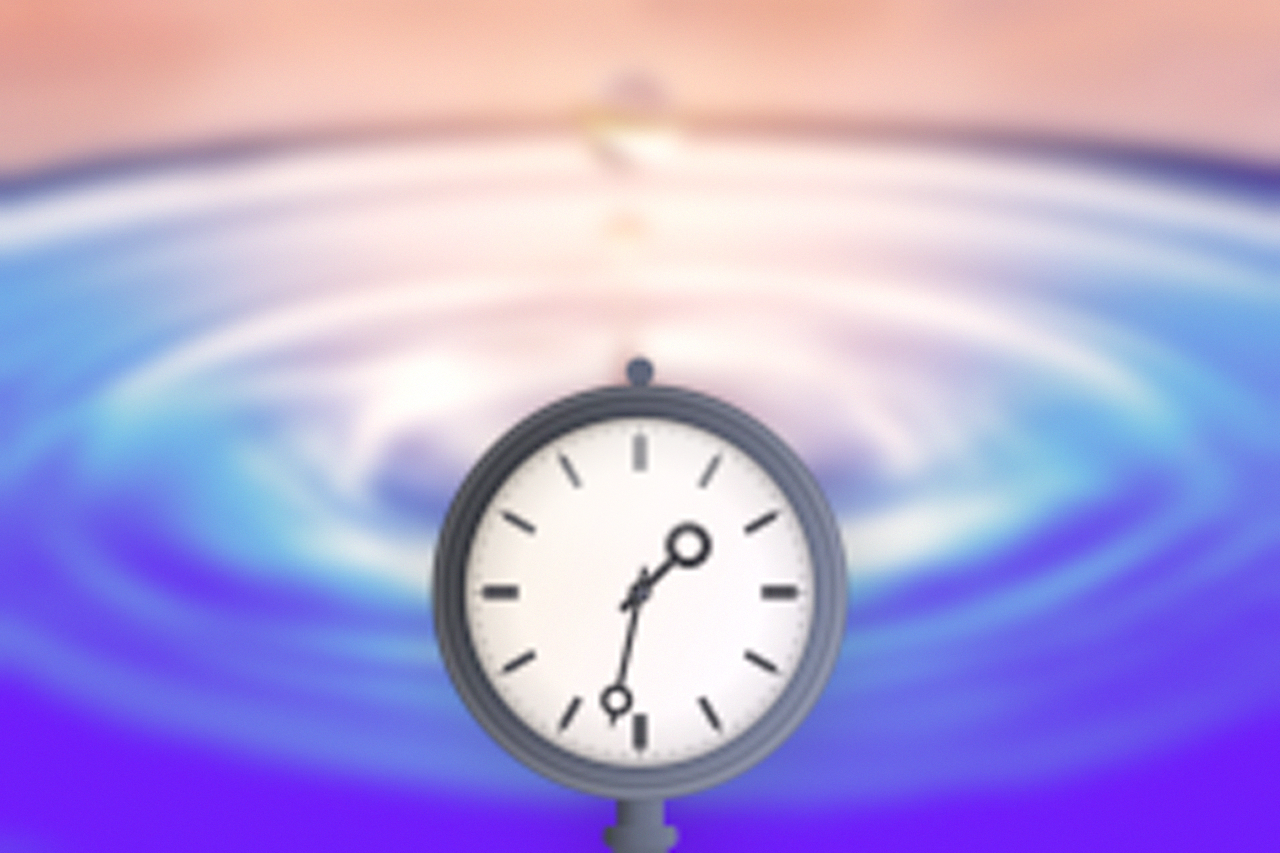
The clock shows 1 h 32 min
